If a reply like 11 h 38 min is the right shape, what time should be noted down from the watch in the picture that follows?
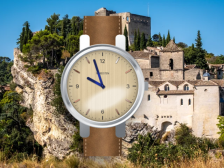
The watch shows 9 h 57 min
